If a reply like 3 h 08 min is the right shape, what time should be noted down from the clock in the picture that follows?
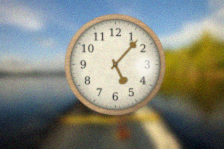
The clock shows 5 h 07 min
